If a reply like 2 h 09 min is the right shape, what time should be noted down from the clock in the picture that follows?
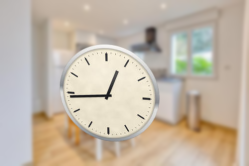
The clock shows 12 h 44 min
